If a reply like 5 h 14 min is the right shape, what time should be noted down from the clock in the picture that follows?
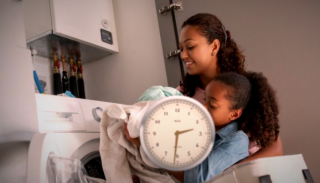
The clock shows 2 h 31 min
